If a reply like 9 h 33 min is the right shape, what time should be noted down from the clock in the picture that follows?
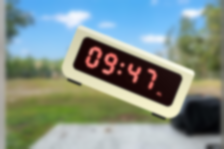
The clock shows 9 h 47 min
